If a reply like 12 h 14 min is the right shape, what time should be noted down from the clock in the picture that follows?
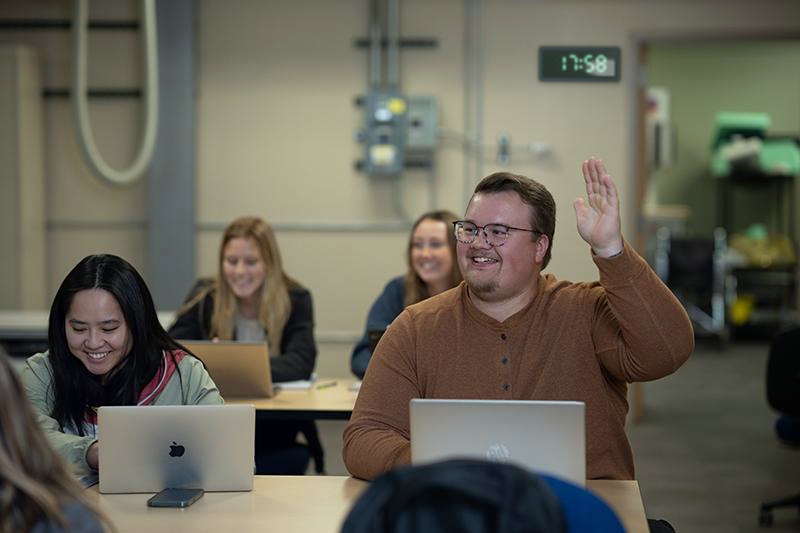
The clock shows 17 h 58 min
